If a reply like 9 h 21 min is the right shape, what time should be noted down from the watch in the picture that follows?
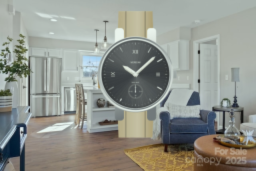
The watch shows 10 h 08 min
